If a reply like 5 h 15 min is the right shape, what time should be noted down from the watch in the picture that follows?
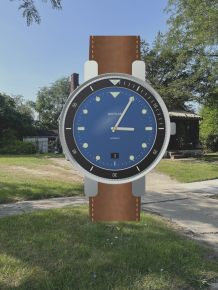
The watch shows 3 h 05 min
